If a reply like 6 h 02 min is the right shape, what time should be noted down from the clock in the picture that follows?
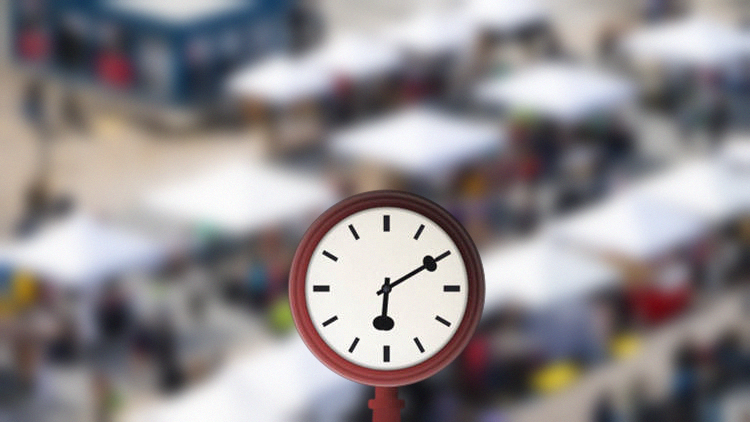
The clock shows 6 h 10 min
